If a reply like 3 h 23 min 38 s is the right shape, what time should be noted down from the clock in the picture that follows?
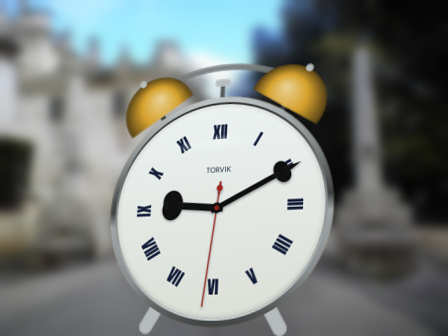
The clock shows 9 h 10 min 31 s
